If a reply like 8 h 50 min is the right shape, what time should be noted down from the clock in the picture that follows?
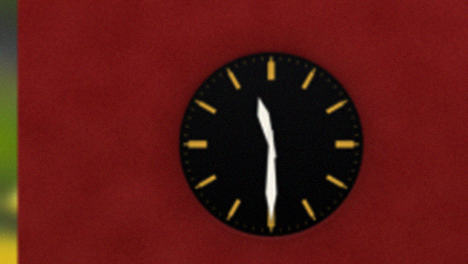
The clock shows 11 h 30 min
